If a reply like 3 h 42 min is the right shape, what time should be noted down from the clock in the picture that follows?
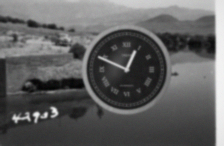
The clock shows 12 h 49 min
